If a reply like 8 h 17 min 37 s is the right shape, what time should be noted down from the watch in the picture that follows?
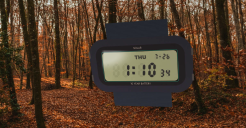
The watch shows 1 h 10 min 34 s
